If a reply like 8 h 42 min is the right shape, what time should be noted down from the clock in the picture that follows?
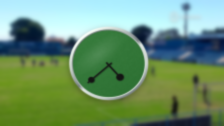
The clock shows 4 h 38 min
